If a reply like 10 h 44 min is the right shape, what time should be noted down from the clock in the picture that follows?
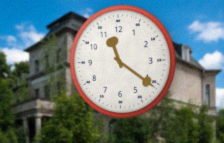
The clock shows 11 h 21 min
